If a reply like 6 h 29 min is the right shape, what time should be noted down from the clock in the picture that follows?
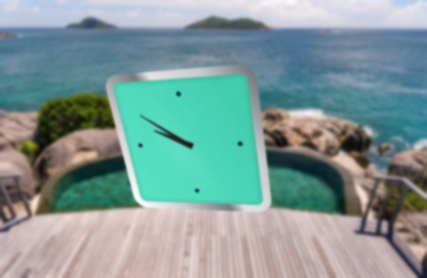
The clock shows 9 h 51 min
